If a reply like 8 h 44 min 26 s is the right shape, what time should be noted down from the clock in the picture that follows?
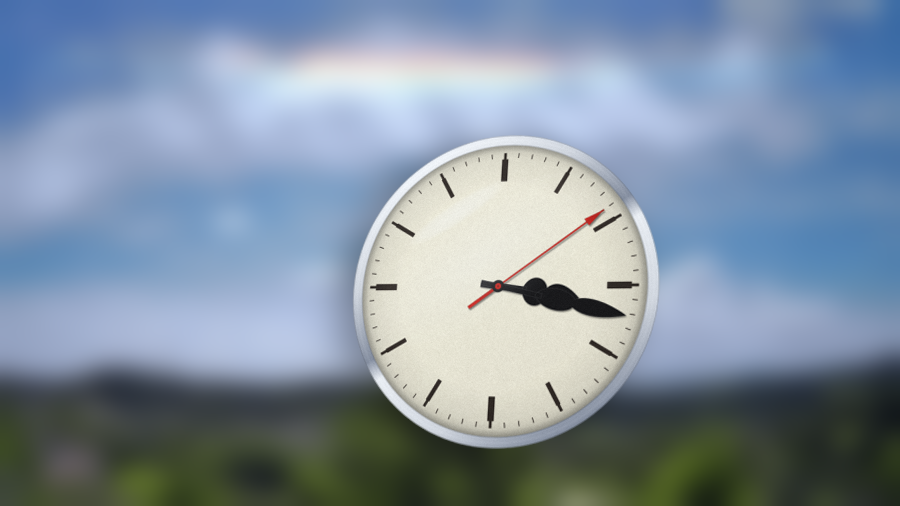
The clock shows 3 h 17 min 09 s
